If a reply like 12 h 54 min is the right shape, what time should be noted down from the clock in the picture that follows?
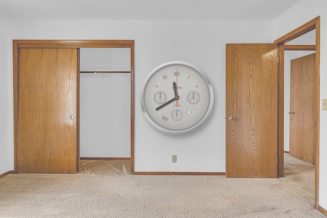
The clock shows 11 h 40 min
